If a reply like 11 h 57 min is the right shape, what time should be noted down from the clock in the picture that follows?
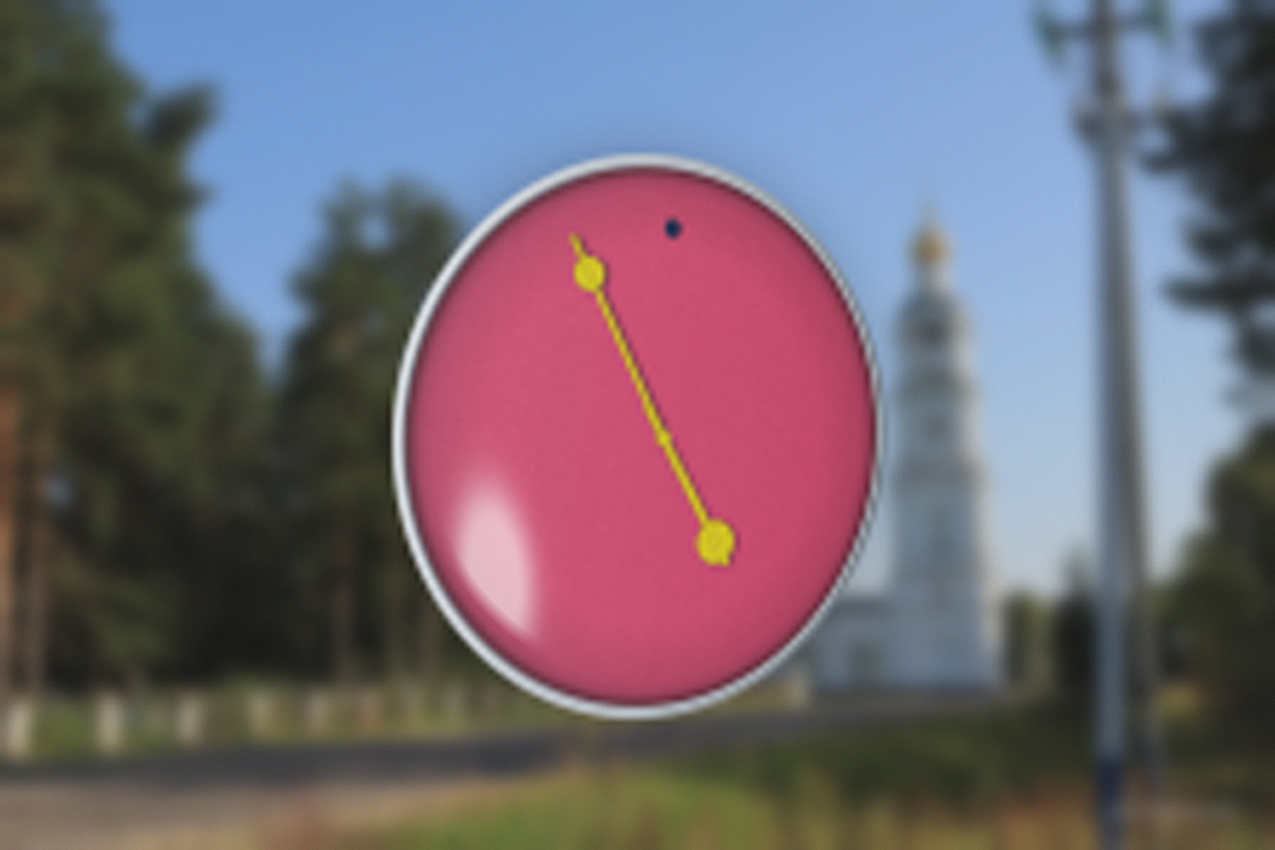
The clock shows 4 h 55 min
